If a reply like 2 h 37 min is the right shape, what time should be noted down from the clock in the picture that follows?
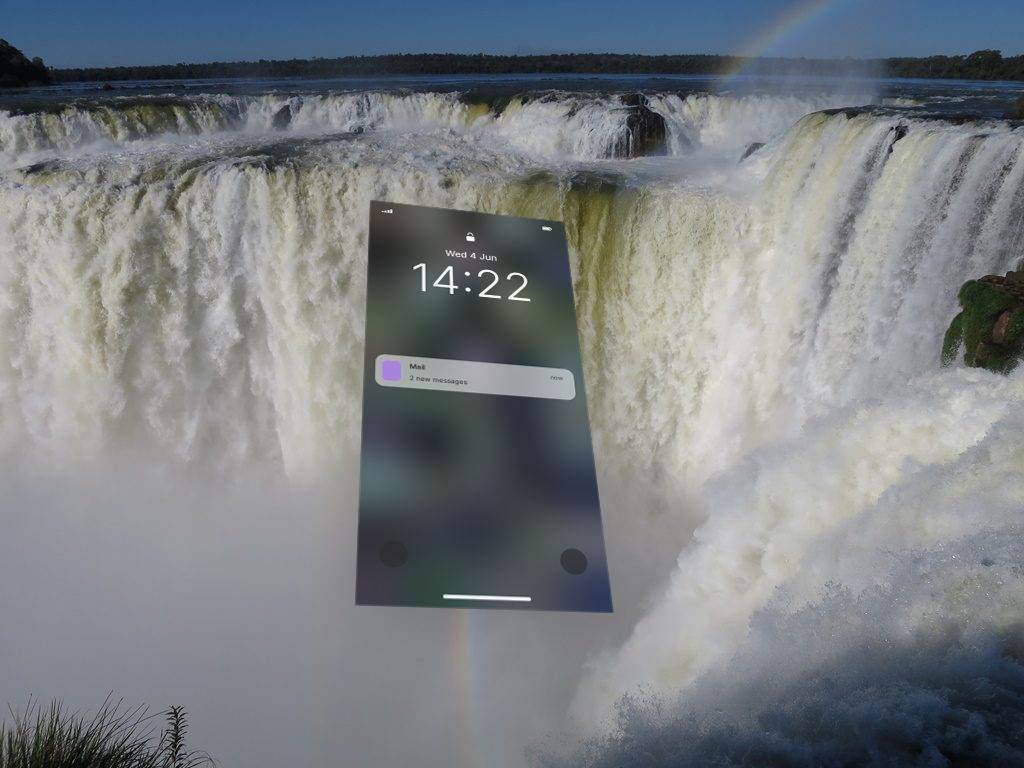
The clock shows 14 h 22 min
